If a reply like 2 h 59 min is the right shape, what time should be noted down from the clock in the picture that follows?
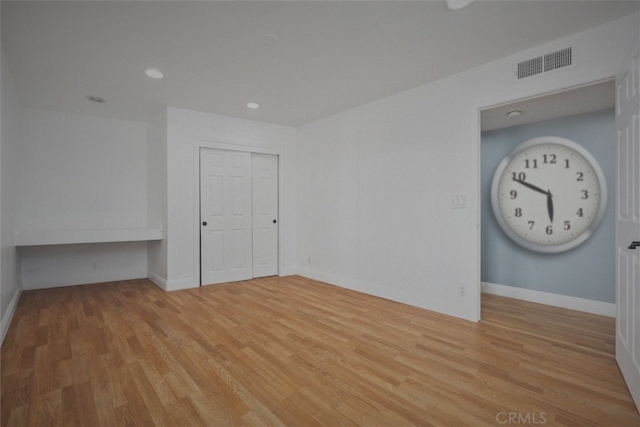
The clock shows 5 h 49 min
